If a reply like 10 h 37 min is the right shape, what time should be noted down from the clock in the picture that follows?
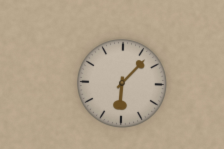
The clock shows 6 h 07 min
